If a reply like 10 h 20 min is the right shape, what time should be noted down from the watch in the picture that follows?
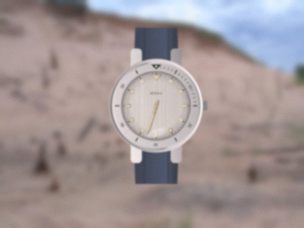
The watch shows 6 h 33 min
